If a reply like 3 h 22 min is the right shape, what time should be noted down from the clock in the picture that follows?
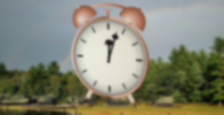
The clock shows 12 h 03 min
